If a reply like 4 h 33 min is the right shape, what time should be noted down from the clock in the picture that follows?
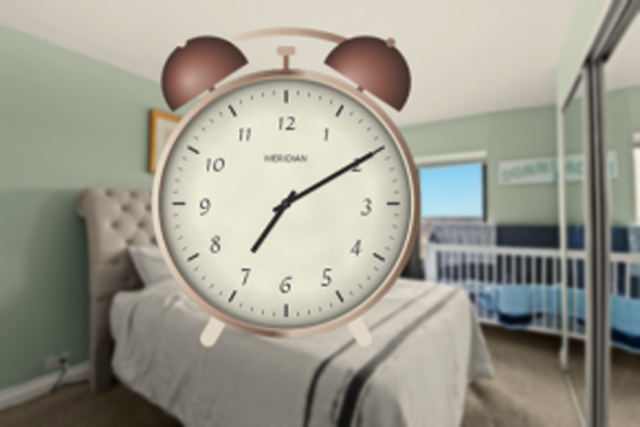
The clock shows 7 h 10 min
